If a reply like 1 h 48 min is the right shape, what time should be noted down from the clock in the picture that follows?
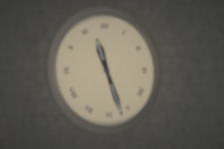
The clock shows 11 h 27 min
